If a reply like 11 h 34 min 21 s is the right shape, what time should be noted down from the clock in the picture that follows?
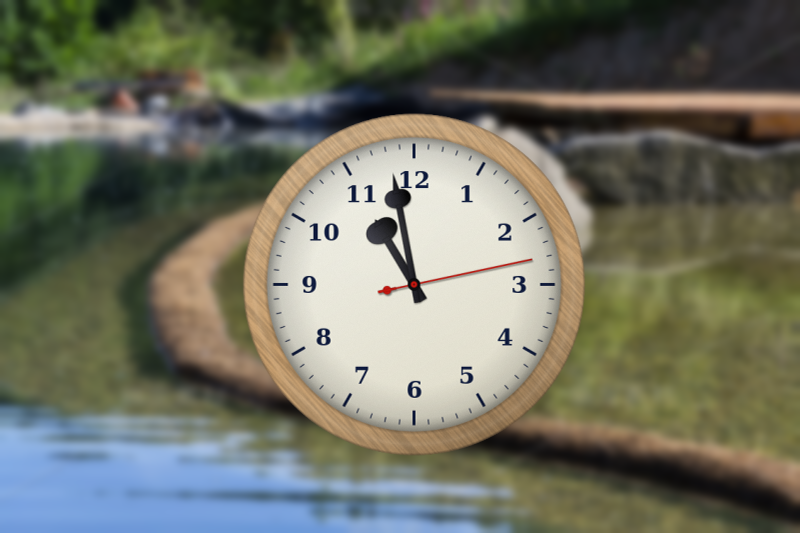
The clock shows 10 h 58 min 13 s
